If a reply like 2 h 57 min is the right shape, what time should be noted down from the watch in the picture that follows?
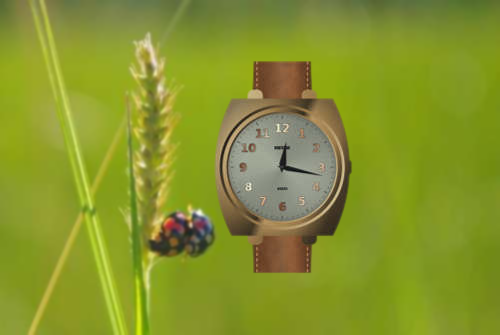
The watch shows 12 h 17 min
